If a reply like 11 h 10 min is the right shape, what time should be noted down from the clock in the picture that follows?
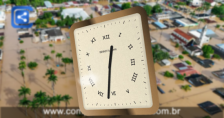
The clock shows 12 h 32 min
